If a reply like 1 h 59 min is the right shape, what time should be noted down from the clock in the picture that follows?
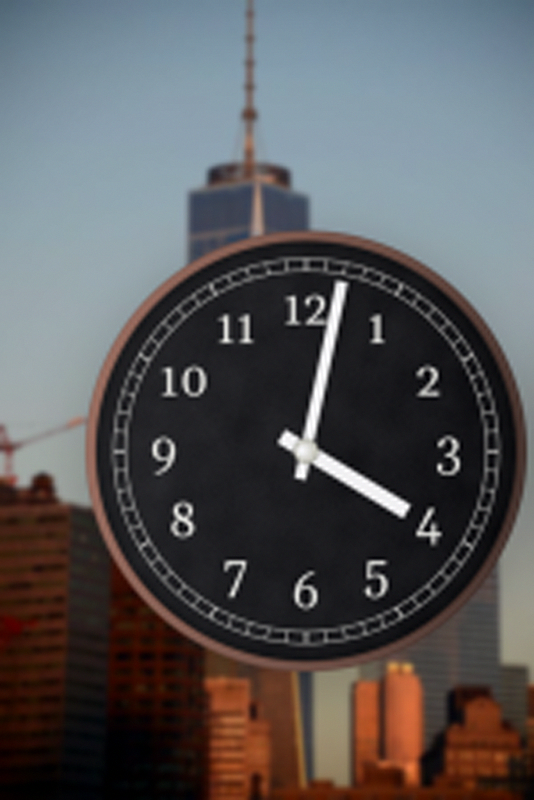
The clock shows 4 h 02 min
